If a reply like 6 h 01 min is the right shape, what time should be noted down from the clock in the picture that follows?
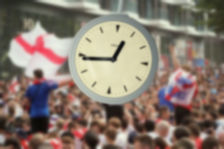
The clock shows 12 h 44 min
